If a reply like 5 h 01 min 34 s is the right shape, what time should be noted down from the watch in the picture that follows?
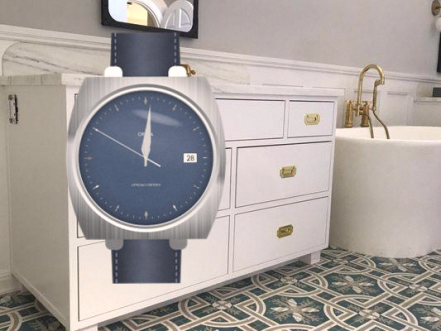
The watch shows 12 h 00 min 50 s
